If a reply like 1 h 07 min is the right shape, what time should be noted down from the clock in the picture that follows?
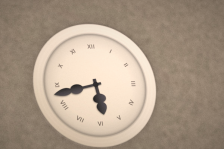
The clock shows 5 h 43 min
